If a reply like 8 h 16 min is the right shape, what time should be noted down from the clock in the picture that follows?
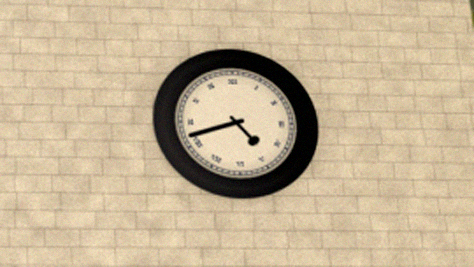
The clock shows 4 h 42 min
